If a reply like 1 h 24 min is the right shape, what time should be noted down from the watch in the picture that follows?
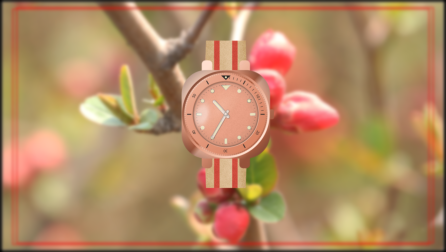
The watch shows 10 h 35 min
